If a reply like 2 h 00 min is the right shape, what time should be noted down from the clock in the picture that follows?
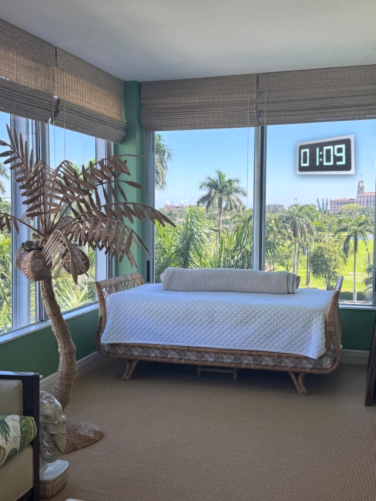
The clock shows 1 h 09 min
